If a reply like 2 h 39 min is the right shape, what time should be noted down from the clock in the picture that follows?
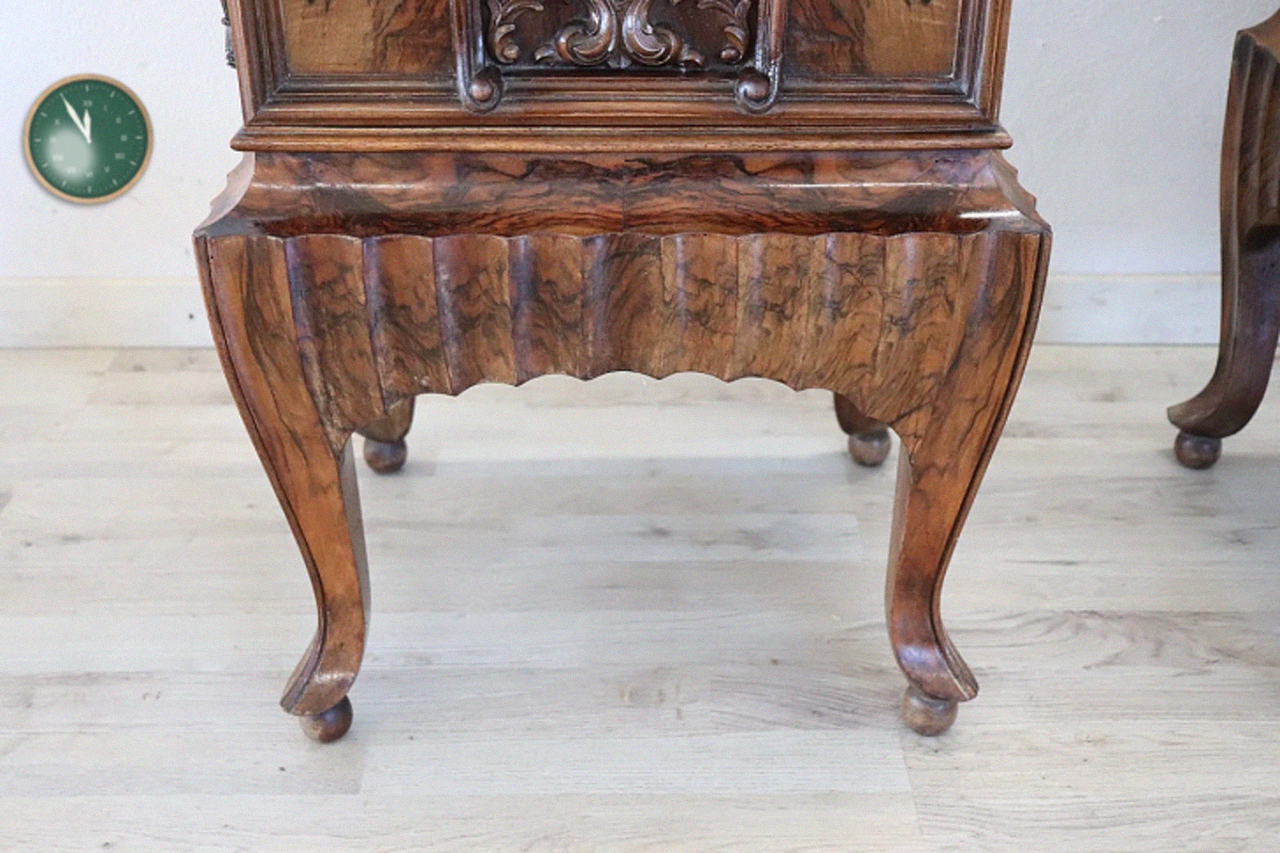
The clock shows 11 h 55 min
